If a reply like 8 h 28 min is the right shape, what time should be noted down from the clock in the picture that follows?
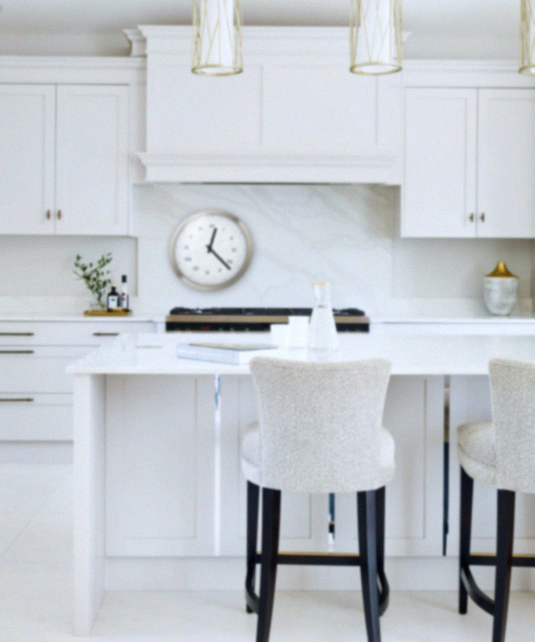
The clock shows 12 h 22 min
